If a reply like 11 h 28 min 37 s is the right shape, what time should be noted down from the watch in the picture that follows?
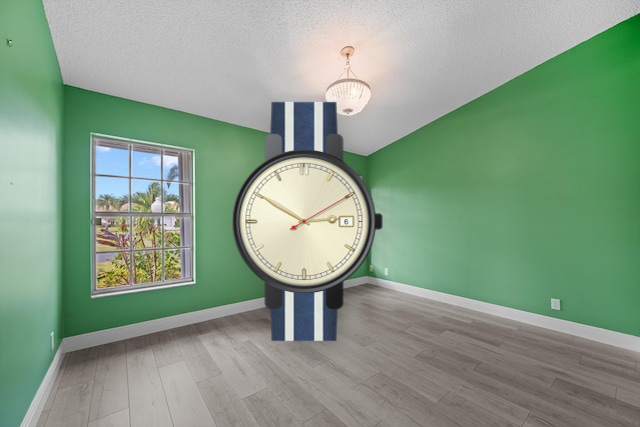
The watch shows 2 h 50 min 10 s
